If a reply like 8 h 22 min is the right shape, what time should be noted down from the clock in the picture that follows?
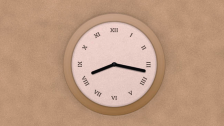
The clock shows 8 h 17 min
